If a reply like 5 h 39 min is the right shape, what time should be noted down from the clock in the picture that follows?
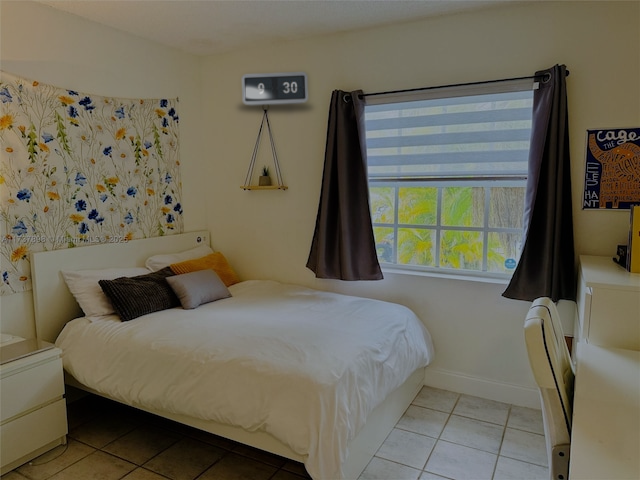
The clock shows 9 h 30 min
